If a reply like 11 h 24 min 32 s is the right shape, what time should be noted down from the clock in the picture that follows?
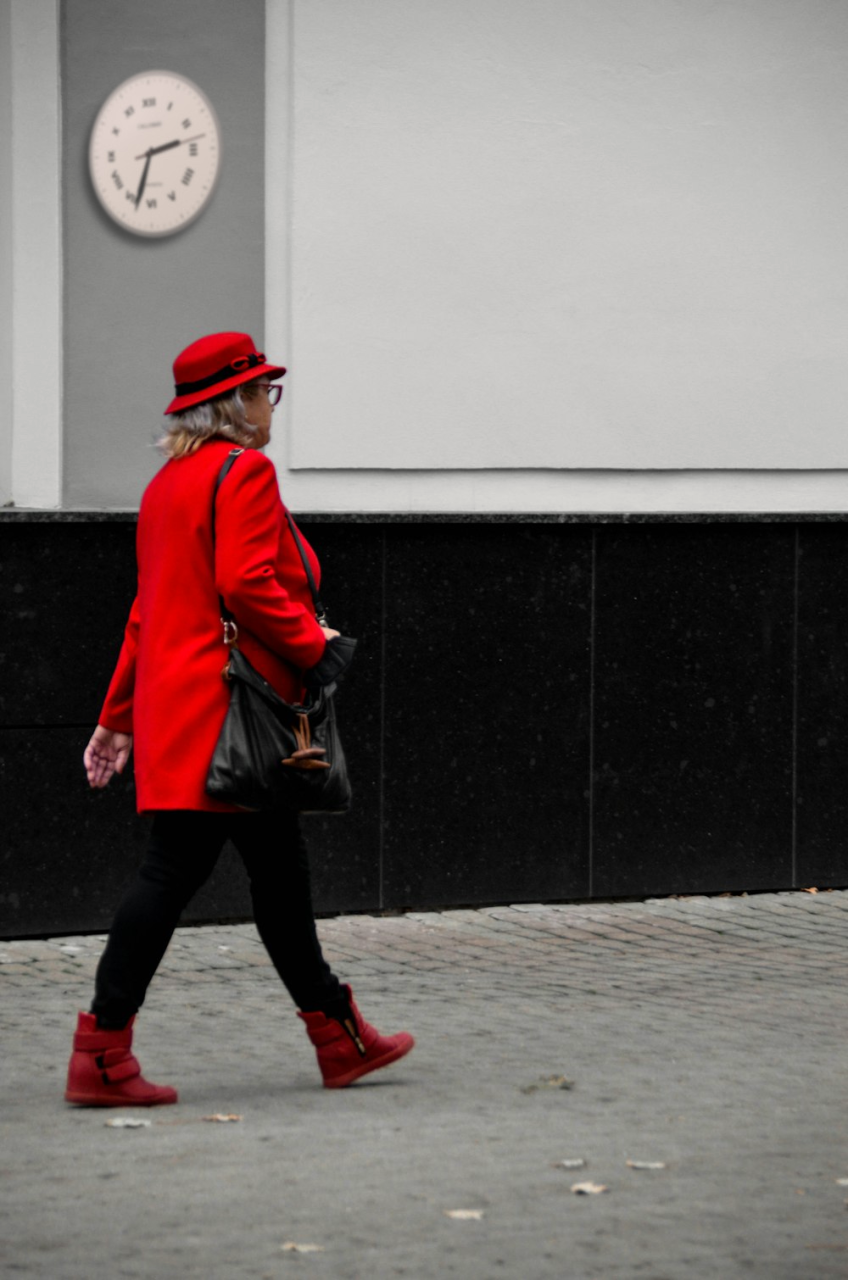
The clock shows 2 h 33 min 13 s
